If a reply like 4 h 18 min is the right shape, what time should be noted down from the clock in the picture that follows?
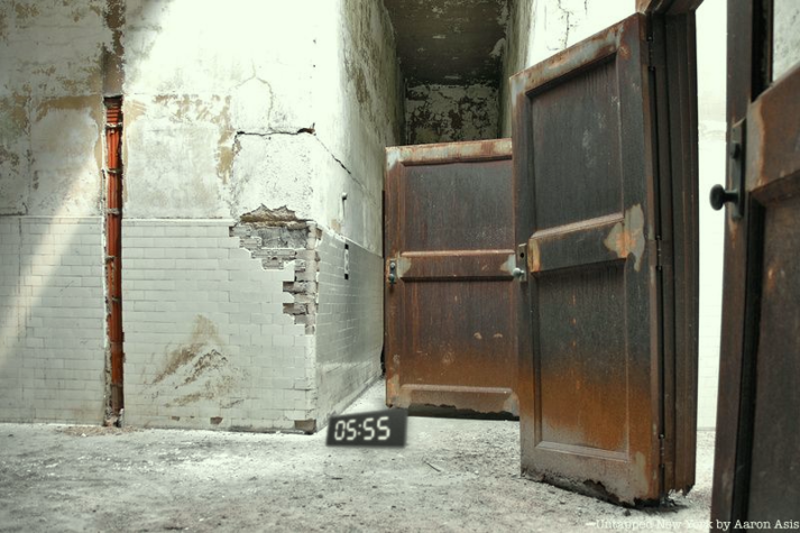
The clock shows 5 h 55 min
